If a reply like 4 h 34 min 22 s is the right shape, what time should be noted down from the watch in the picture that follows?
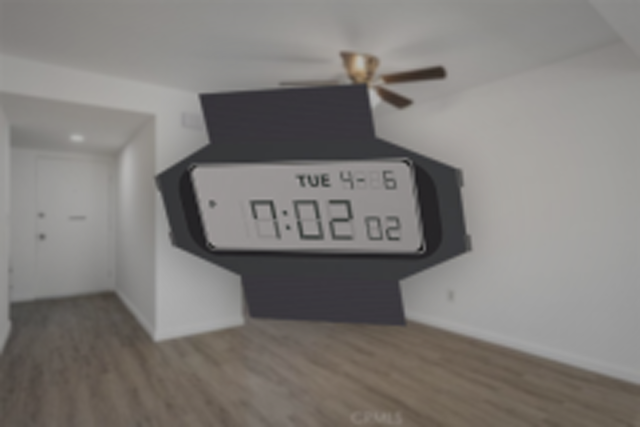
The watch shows 7 h 02 min 02 s
